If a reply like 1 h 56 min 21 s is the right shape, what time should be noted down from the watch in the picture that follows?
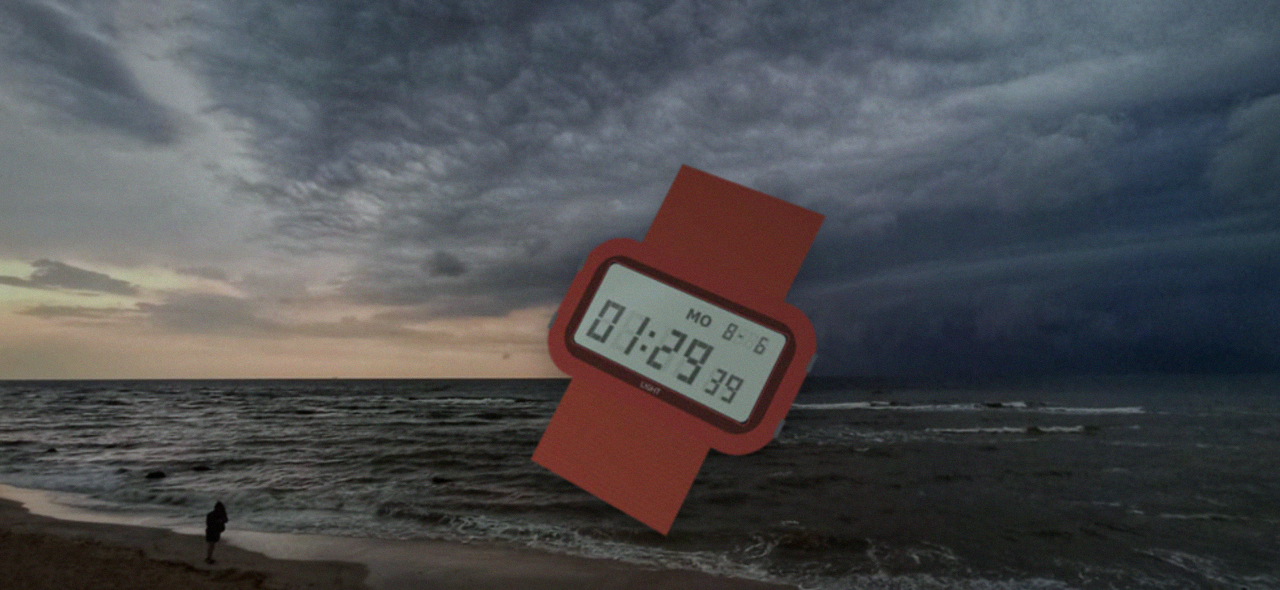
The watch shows 1 h 29 min 39 s
